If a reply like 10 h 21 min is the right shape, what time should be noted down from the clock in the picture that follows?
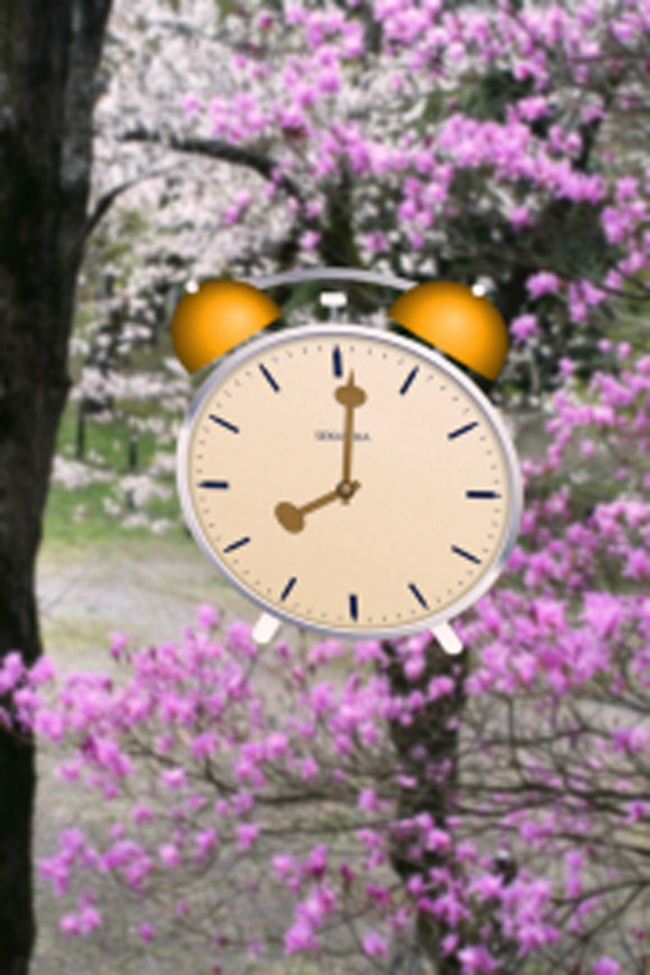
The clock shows 8 h 01 min
